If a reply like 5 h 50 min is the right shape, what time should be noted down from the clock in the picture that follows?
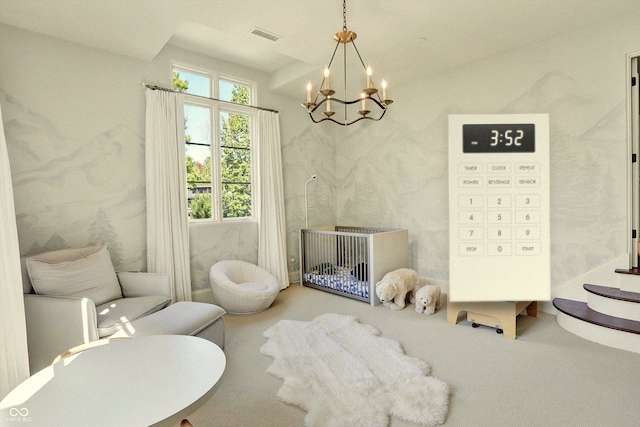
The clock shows 3 h 52 min
